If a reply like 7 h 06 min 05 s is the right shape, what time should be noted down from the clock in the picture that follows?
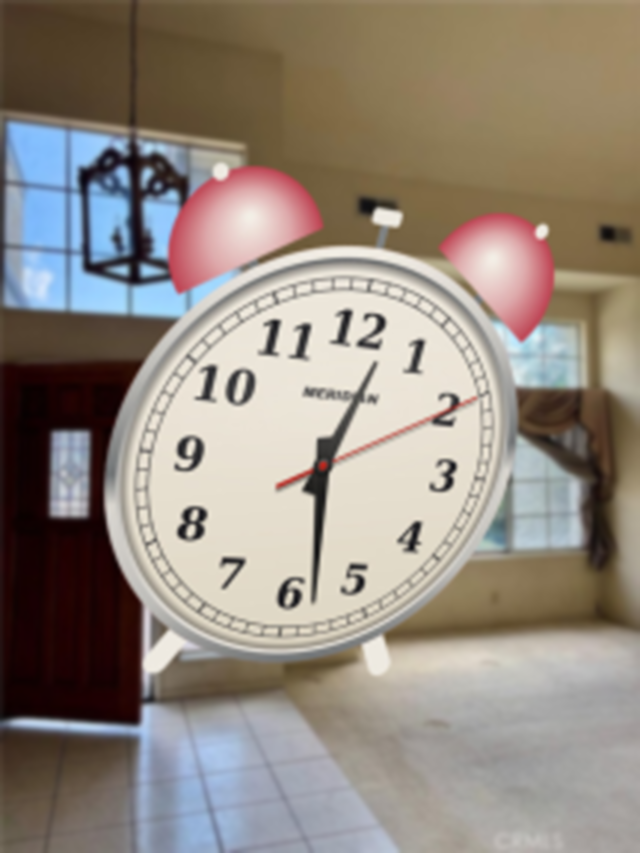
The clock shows 12 h 28 min 10 s
